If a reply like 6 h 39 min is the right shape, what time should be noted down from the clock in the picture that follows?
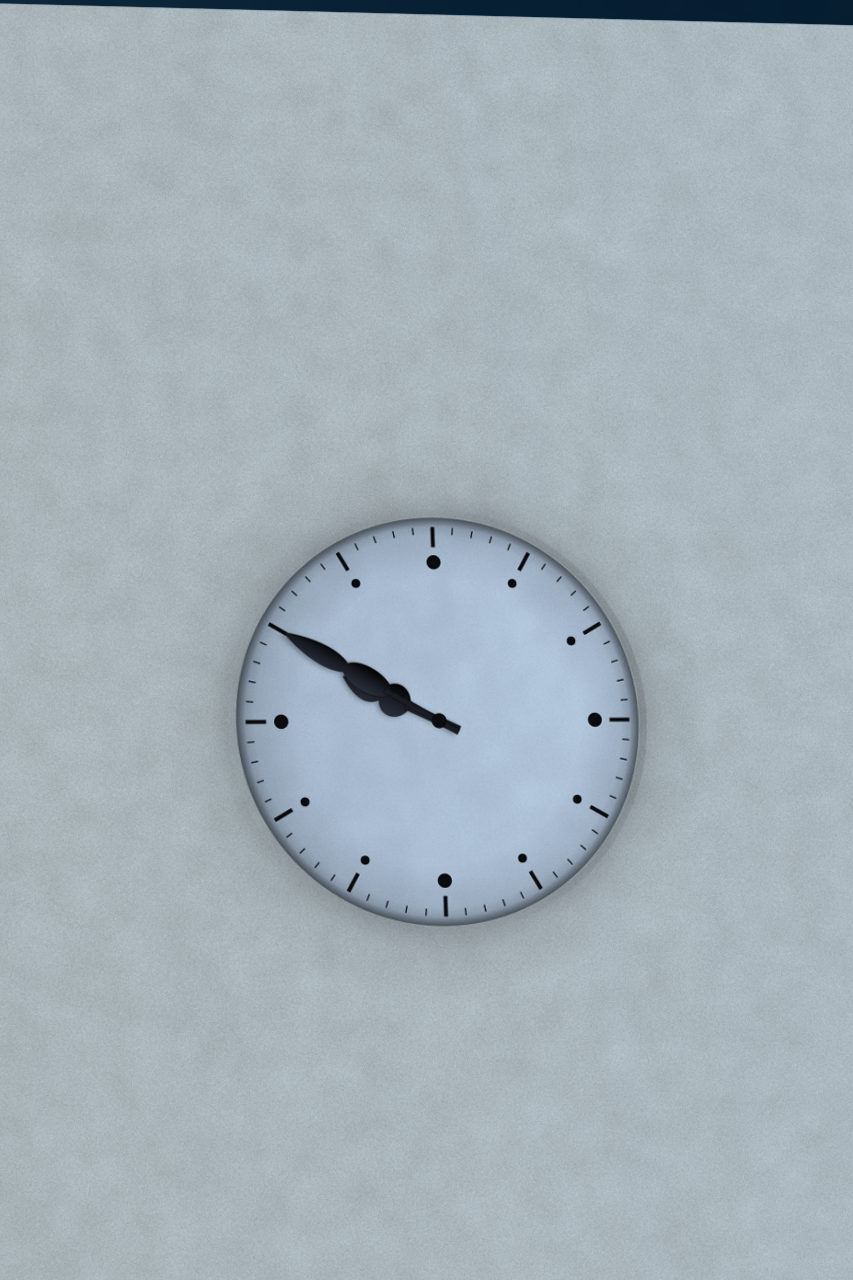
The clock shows 9 h 50 min
